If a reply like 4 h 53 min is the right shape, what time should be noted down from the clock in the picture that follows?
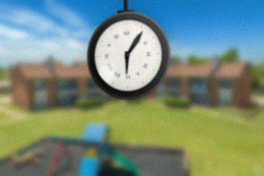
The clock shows 6 h 06 min
